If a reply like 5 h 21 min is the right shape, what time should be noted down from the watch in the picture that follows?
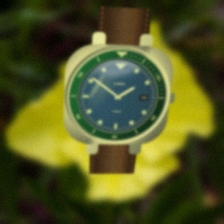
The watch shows 1 h 51 min
